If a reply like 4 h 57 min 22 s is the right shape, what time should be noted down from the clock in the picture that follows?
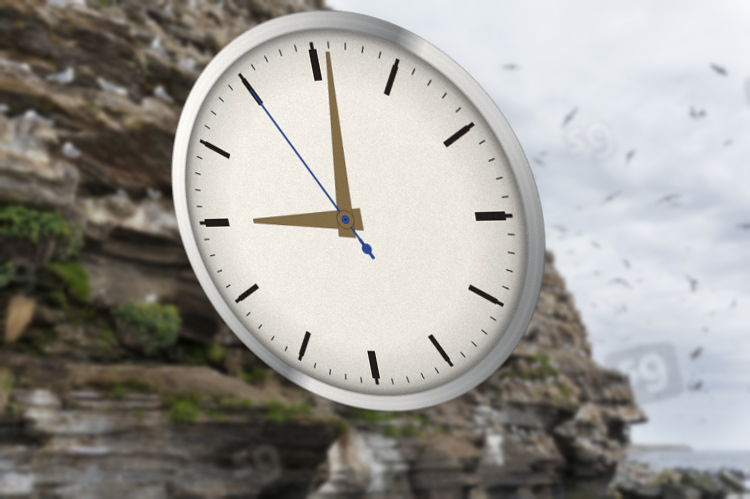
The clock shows 9 h 00 min 55 s
